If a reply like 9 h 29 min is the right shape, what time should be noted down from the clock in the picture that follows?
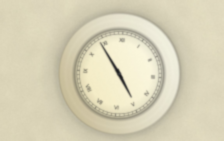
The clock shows 4 h 54 min
